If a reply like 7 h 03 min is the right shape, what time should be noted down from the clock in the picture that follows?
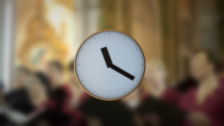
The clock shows 11 h 20 min
